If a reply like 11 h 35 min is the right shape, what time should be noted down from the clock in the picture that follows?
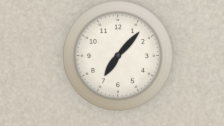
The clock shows 7 h 07 min
